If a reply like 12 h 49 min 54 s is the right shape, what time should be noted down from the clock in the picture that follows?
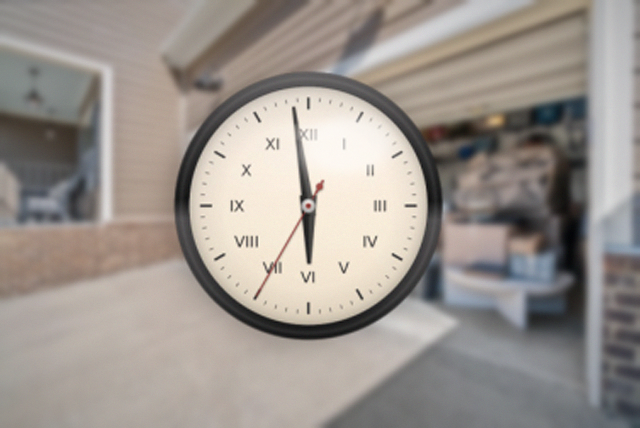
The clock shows 5 h 58 min 35 s
